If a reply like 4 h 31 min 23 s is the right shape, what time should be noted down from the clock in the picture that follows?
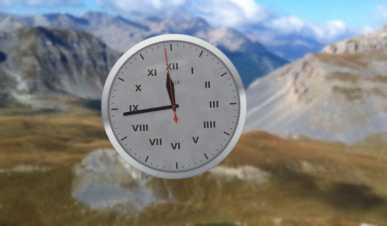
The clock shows 11 h 43 min 59 s
